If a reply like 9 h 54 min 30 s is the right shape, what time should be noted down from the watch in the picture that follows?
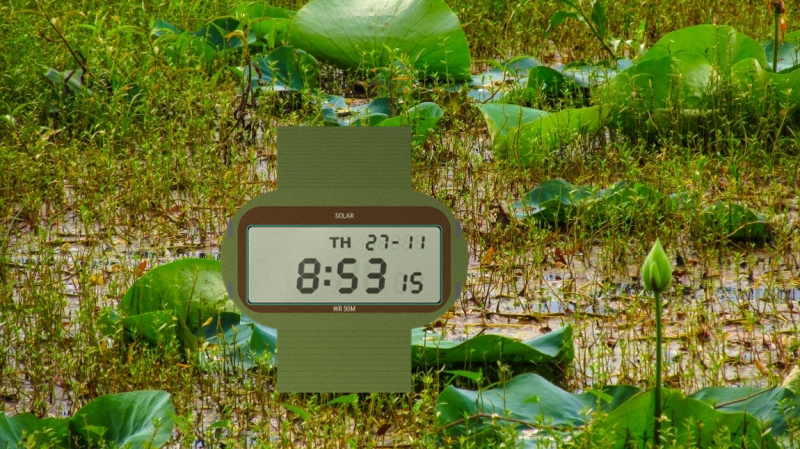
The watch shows 8 h 53 min 15 s
